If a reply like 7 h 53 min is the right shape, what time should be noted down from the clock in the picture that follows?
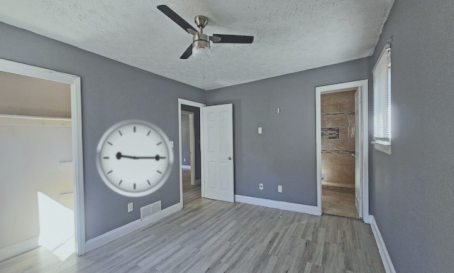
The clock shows 9 h 15 min
